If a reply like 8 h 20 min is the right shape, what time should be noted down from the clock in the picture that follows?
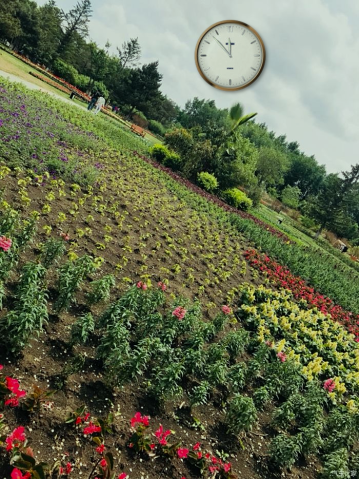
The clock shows 11 h 53 min
